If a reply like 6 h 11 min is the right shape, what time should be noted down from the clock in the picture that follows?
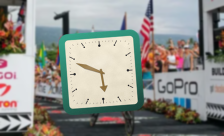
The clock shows 5 h 49 min
